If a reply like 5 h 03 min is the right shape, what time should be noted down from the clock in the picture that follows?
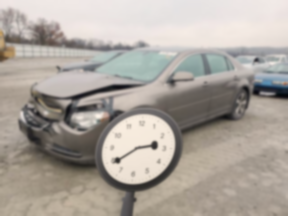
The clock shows 2 h 39 min
